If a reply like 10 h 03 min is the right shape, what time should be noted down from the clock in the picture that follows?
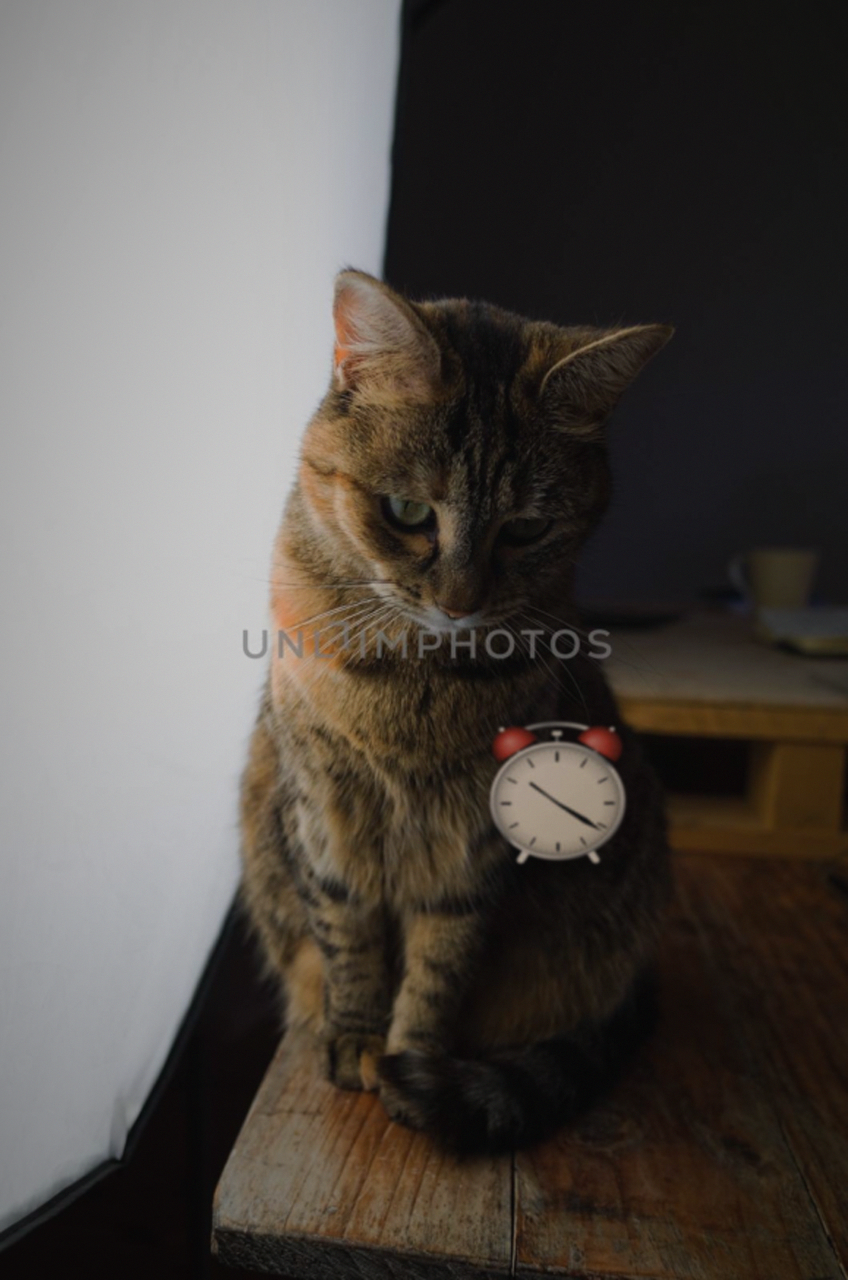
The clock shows 10 h 21 min
